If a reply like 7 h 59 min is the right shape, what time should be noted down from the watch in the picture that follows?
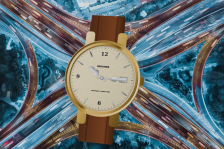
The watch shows 10 h 15 min
